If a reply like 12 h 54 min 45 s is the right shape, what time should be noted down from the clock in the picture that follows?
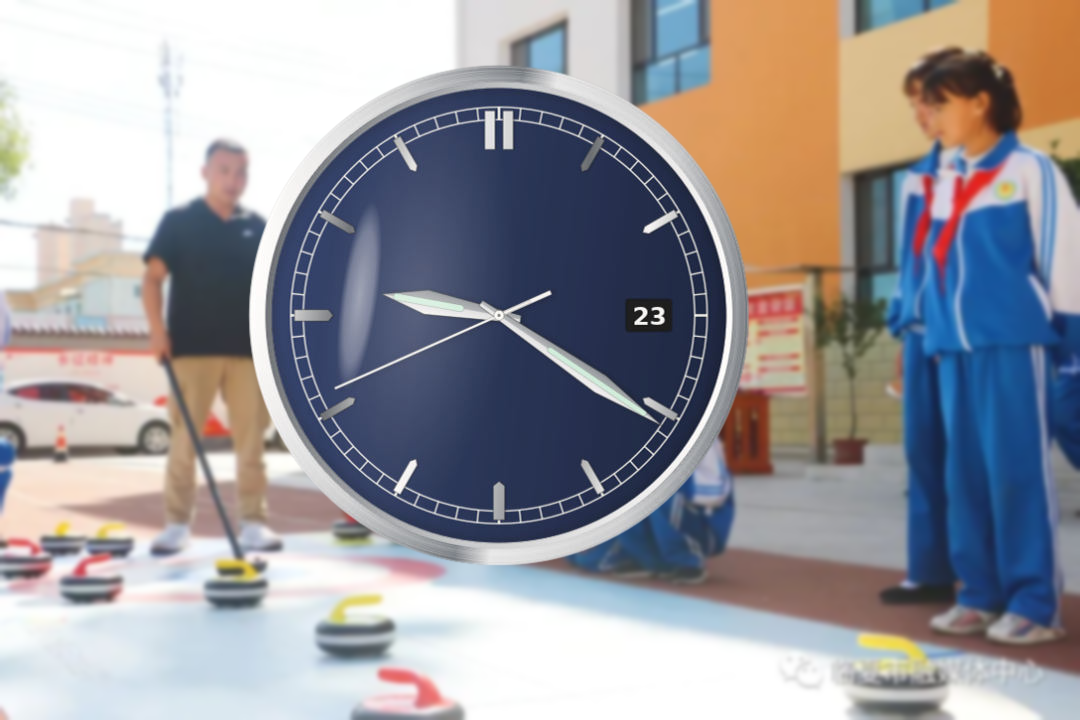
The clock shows 9 h 20 min 41 s
